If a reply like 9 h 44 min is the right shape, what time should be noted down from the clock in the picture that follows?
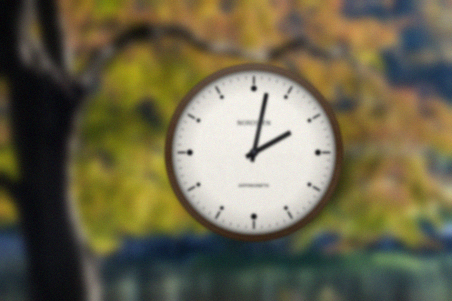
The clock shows 2 h 02 min
